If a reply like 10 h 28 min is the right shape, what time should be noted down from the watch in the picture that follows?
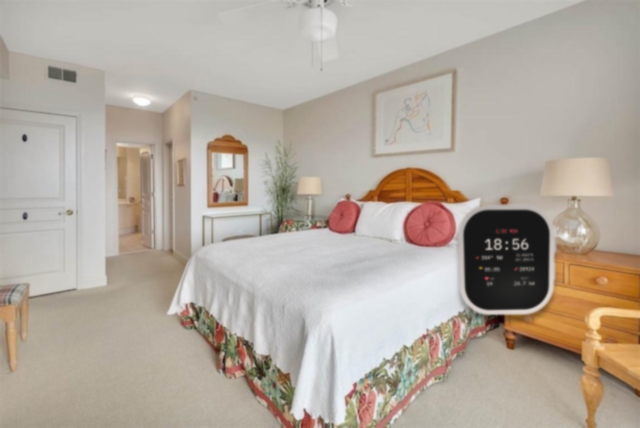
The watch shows 18 h 56 min
